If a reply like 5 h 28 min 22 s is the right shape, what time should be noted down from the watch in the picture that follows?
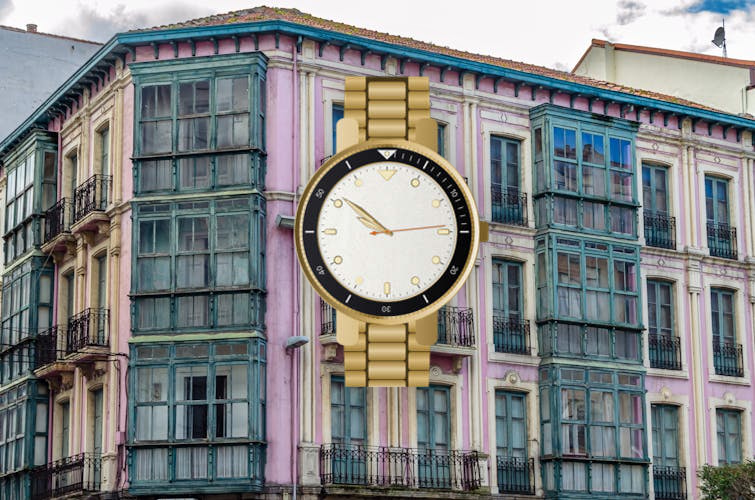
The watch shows 9 h 51 min 14 s
